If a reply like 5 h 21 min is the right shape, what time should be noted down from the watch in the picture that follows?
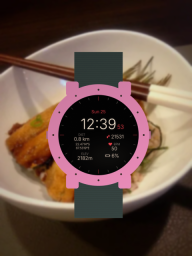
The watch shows 12 h 39 min
